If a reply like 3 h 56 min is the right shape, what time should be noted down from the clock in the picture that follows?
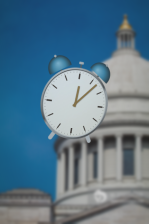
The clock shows 12 h 07 min
